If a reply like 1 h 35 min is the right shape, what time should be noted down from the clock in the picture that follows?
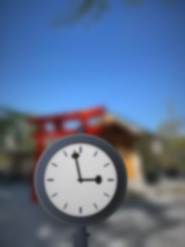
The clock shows 2 h 58 min
